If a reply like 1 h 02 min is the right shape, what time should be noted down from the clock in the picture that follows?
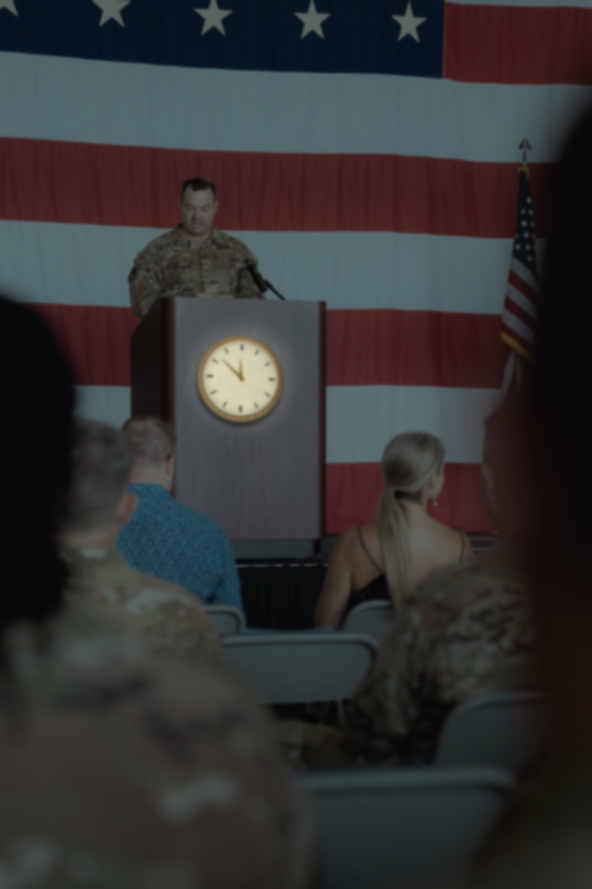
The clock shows 11 h 52 min
